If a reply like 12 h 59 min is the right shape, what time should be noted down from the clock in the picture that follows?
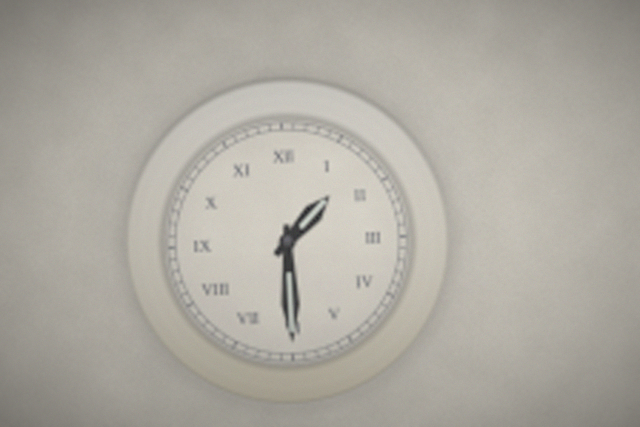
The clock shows 1 h 30 min
